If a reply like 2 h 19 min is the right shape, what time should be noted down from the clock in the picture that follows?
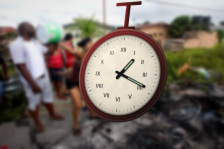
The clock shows 1 h 19 min
